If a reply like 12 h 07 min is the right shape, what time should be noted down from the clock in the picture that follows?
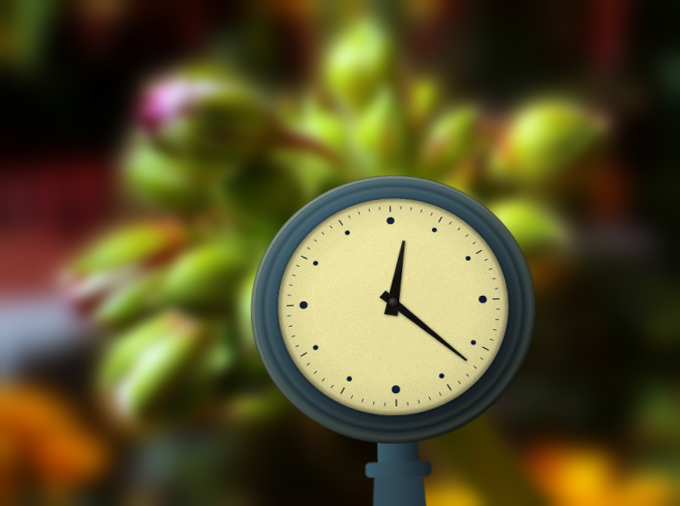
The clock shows 12 h 22 min
